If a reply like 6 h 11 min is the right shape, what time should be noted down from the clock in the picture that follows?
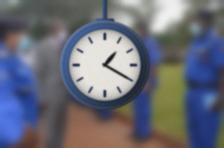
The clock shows 1 h 20 min
